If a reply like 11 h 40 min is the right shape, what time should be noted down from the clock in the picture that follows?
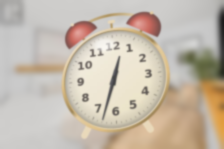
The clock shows 12 h 33 min
